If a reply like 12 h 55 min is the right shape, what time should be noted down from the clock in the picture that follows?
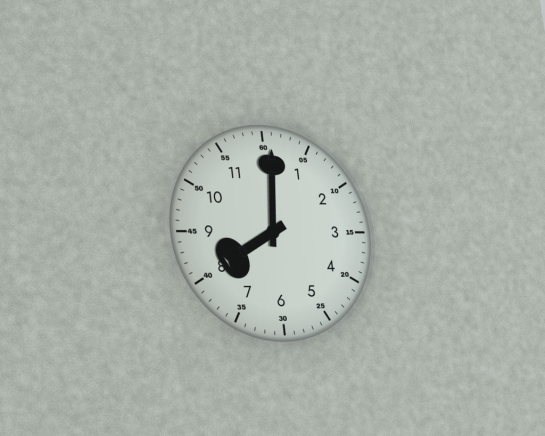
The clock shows 8 h 01 min
